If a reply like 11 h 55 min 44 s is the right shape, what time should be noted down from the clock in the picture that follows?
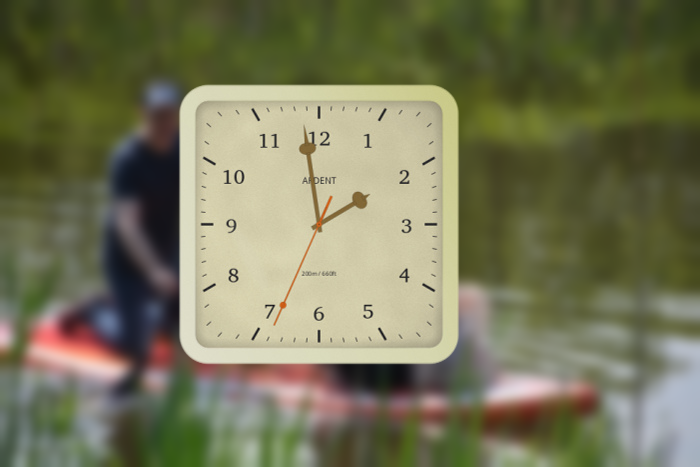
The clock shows 1 h 58 min 34 s
